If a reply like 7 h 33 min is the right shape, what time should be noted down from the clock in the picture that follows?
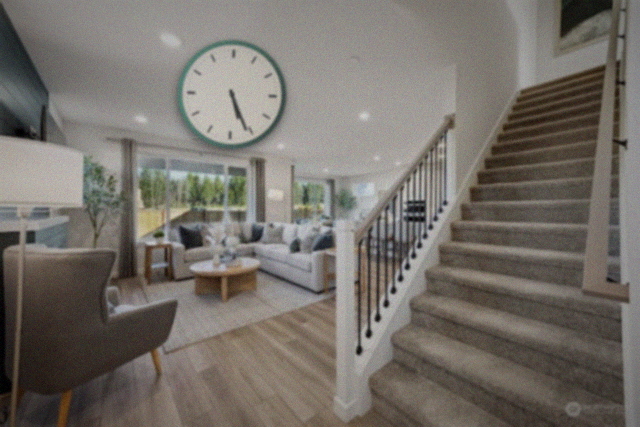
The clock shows 5 h 26 min
